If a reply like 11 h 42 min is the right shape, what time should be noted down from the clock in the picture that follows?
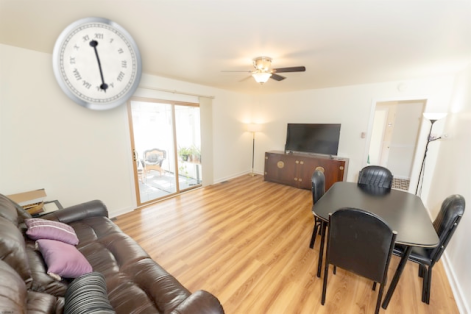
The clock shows 11 h 28 min
